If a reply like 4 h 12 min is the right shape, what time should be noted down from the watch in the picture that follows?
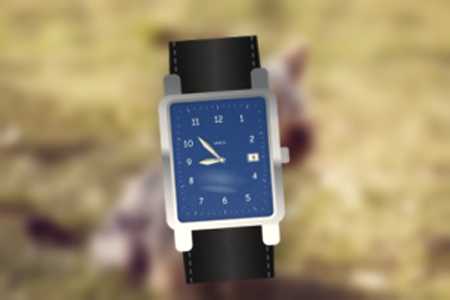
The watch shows 8 h 53 min
